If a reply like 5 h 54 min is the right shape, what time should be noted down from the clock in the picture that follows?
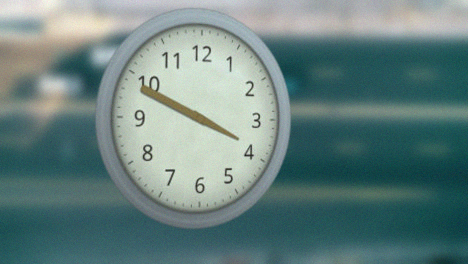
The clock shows 3 h 49 min
